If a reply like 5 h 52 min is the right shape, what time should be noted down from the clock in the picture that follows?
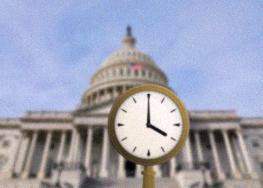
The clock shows 4 h 00 min
